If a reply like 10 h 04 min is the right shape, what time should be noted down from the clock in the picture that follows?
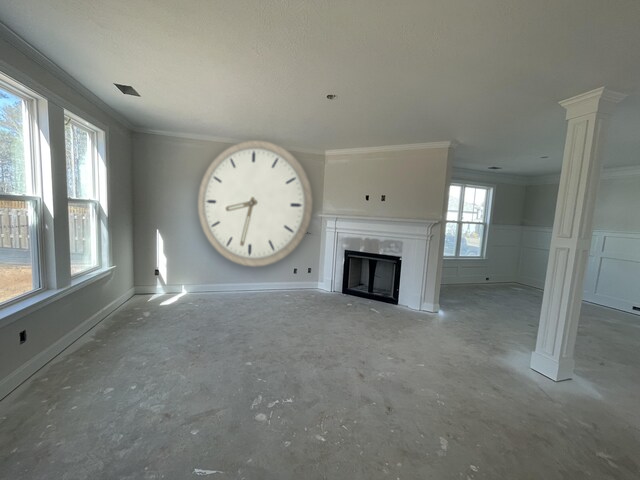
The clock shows 8 h 32 min
